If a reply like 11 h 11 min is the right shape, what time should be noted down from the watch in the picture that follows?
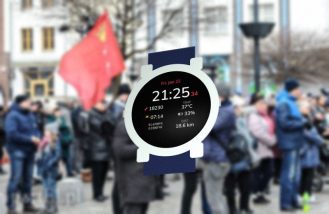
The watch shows 21 h 25 min
